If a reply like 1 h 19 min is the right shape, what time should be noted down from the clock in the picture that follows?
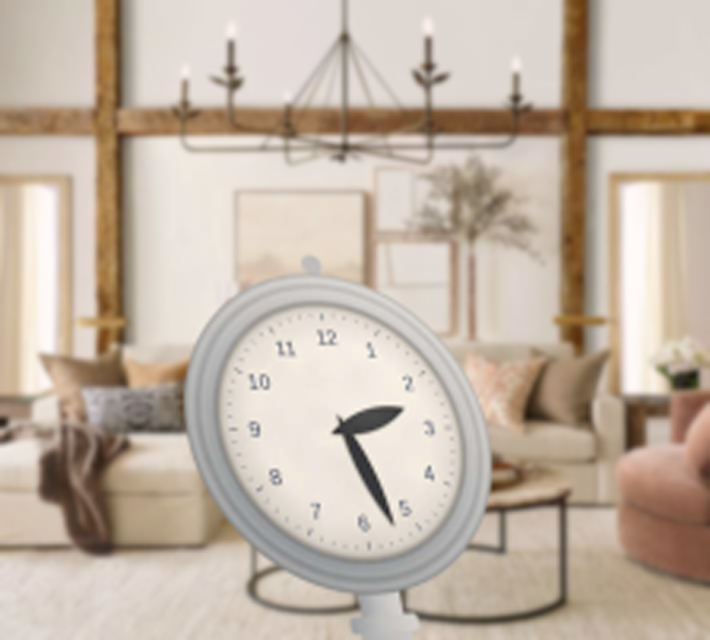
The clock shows 2 h 27 min
